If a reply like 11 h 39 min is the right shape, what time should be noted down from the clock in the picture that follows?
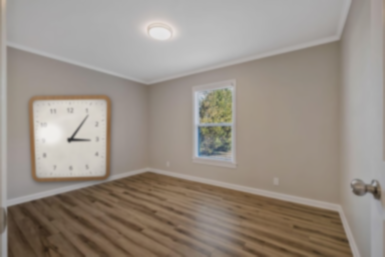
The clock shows 3 h 06 min
